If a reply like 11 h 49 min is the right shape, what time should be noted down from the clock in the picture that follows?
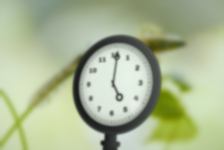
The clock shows 5 h 01 min
